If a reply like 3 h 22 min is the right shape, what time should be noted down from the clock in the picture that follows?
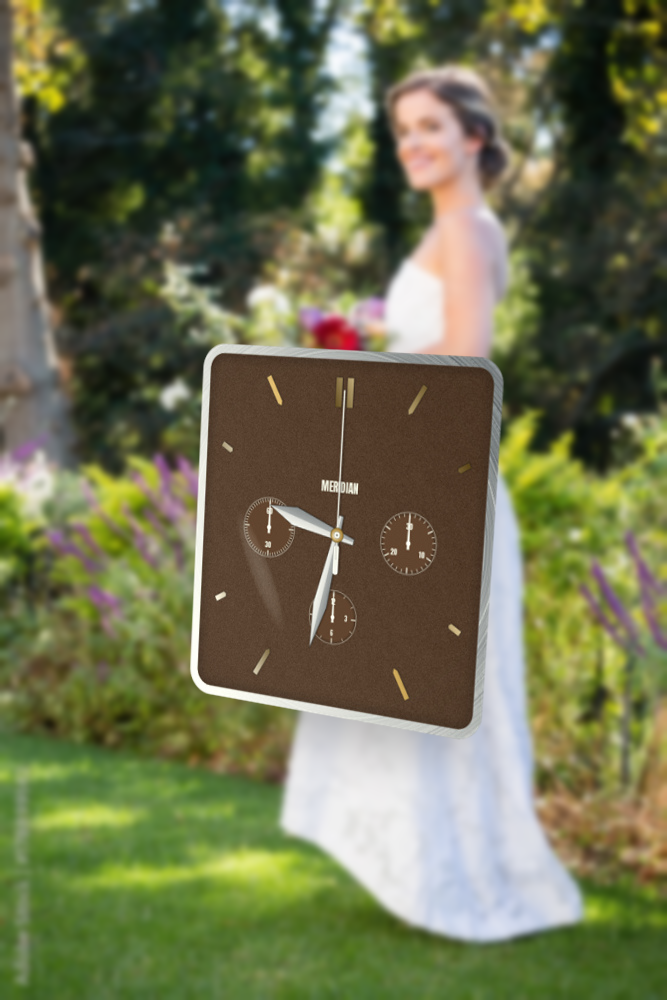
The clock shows 9 h 32 min
